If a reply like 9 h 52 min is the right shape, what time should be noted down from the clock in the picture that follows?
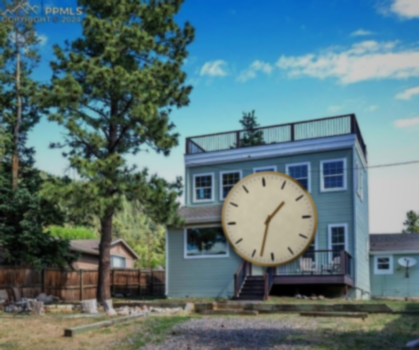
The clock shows 1 h 33 min
